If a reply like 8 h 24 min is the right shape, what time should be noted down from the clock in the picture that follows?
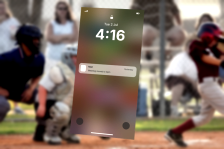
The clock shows 4 h 16 min
